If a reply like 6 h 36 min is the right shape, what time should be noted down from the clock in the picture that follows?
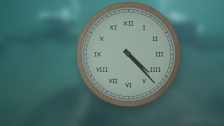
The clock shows 4 h 23 min
